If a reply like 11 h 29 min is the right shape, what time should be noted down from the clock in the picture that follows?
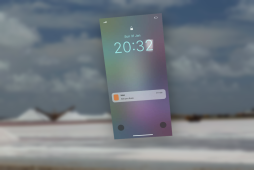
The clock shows 20 h 32 min
